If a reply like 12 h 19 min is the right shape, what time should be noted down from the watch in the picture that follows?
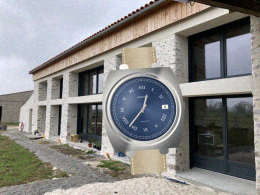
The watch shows 12 h 37 min
